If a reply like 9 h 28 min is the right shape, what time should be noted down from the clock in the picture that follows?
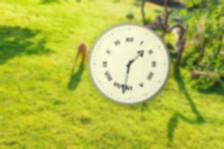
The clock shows 1 h 32 min
